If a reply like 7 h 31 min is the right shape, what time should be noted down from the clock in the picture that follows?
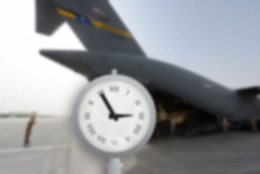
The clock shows 2 h 55 min
